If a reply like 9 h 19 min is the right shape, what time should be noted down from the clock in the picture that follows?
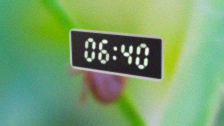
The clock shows 6 h 40 min
